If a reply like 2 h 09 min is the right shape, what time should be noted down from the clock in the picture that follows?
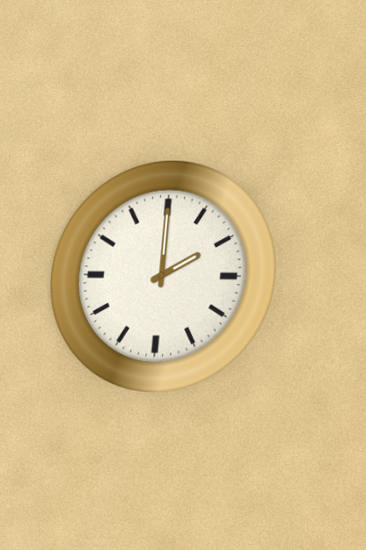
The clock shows 2 h 00 min
